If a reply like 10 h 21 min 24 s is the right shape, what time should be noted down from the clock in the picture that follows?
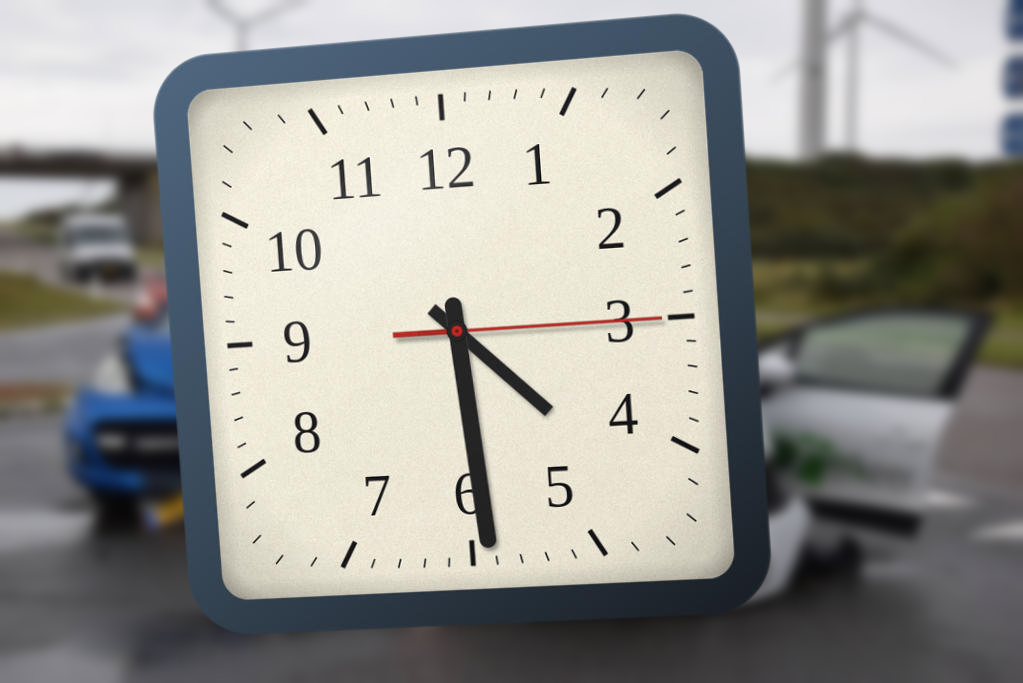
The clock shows 4 h 29 min 15 s
